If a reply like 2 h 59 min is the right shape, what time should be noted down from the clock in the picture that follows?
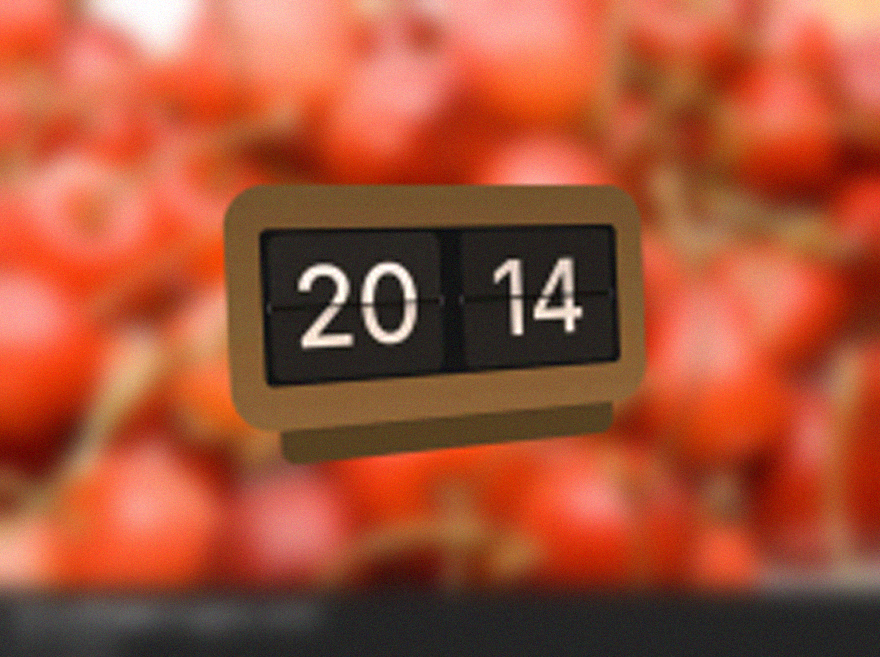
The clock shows 20 h 14 min
